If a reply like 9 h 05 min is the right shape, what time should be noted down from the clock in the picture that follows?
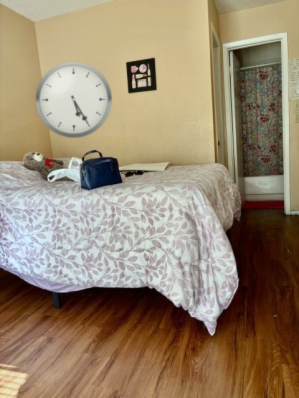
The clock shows 5 h 25 min
